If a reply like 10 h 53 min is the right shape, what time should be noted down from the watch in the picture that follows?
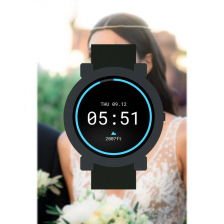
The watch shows 5 h 51 min
